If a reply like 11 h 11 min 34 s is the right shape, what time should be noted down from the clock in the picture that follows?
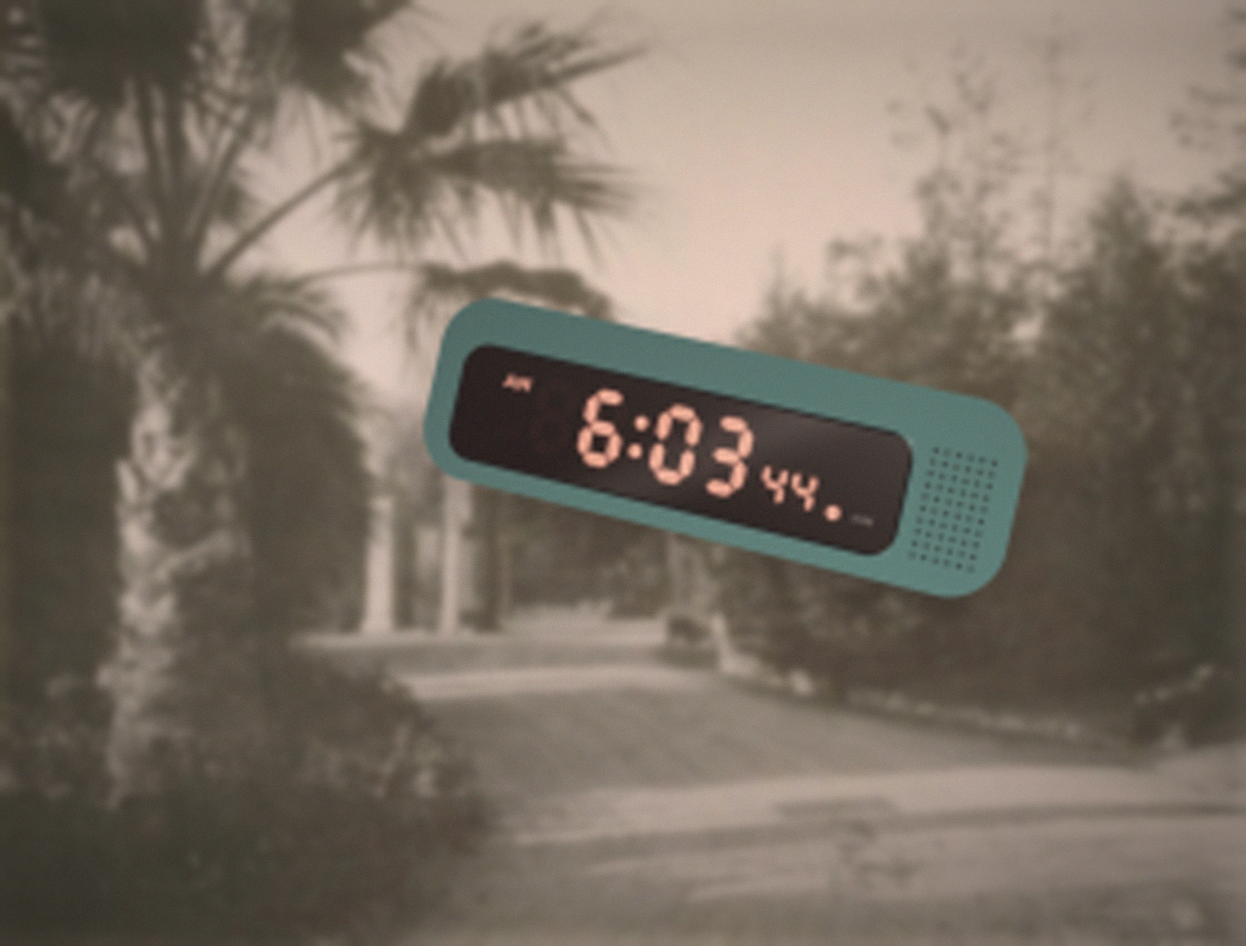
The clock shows 6 h 03 min 44 s
